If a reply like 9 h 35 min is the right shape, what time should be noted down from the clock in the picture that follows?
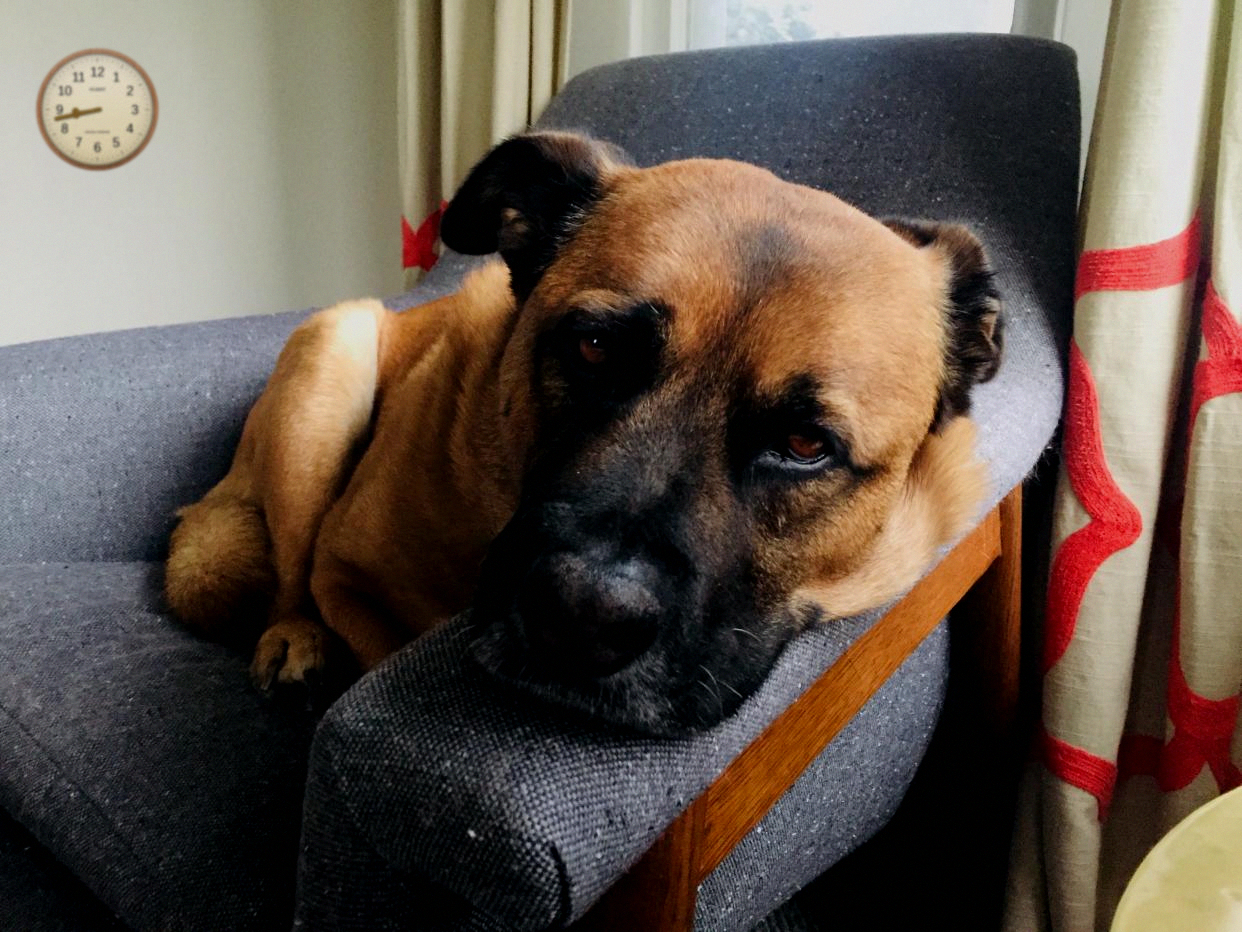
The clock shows 8 h 43 min
